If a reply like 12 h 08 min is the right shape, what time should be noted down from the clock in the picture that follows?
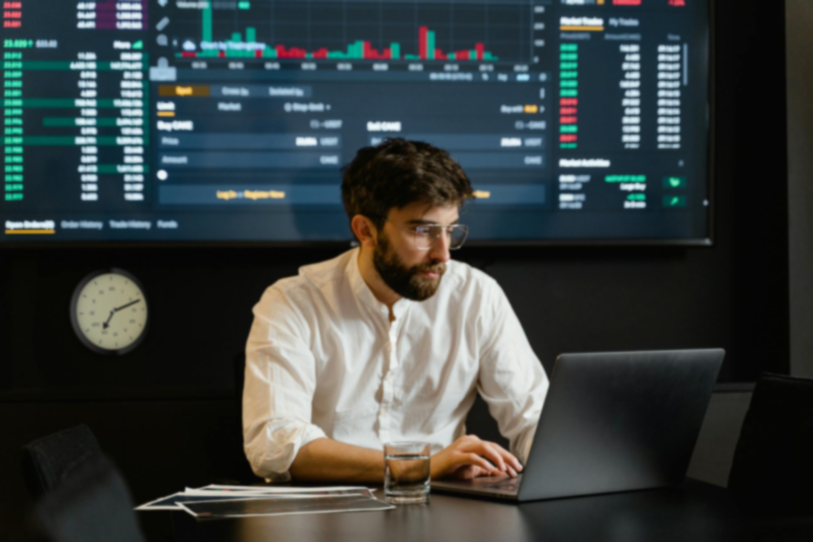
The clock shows 7 h 12 min
